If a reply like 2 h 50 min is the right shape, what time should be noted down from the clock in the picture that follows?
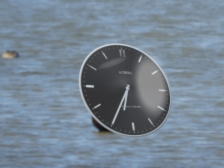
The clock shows 6 h 35 min
